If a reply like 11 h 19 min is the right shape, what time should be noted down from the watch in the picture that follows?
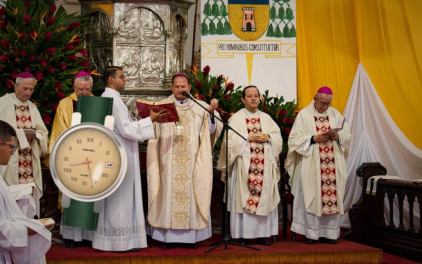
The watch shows 8 h 27 min
